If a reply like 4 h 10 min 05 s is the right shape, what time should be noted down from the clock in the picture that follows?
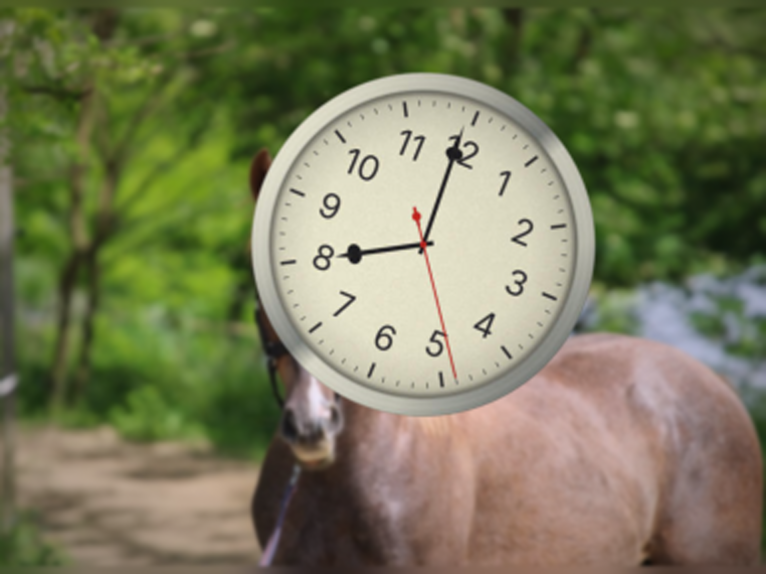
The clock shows 7 h 59 min 24 s
